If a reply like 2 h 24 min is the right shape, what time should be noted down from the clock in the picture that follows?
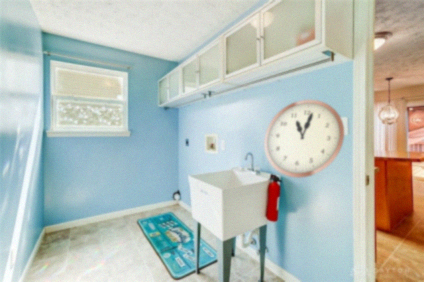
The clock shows 11 h 02 min
